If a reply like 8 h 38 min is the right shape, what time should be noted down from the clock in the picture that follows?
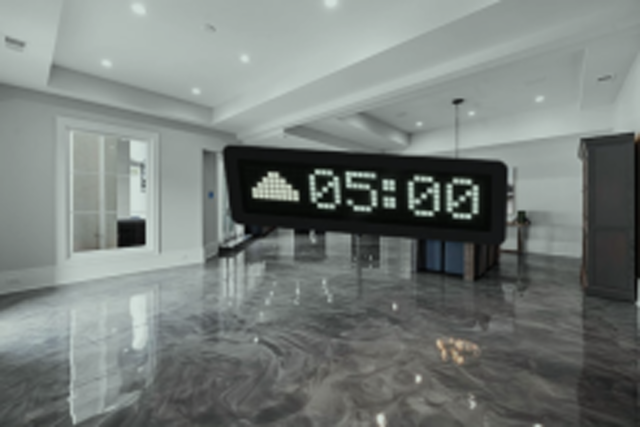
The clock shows 5 h 00 min
